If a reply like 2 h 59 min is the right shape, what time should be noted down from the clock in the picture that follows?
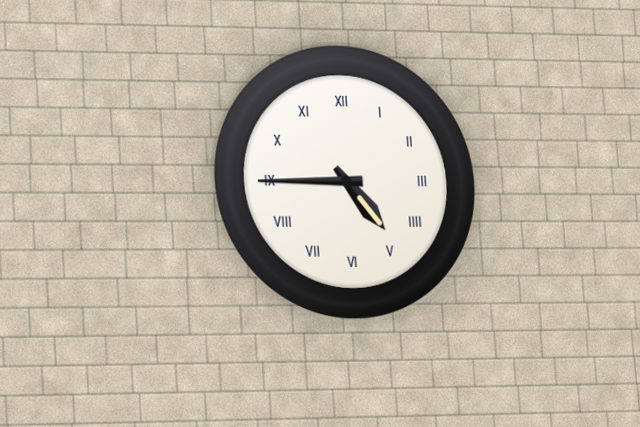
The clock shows 4 h 45 min
